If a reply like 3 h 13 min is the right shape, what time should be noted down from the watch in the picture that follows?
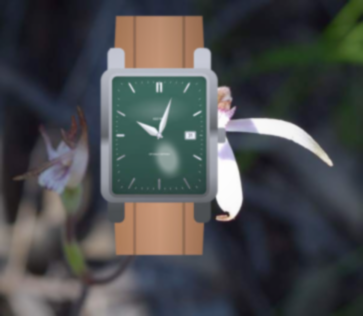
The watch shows 10 h 03 min
